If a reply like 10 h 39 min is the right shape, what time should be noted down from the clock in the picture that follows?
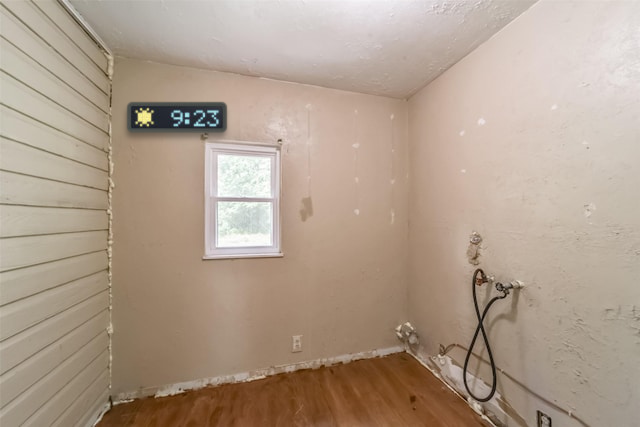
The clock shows 9 h 23 min
